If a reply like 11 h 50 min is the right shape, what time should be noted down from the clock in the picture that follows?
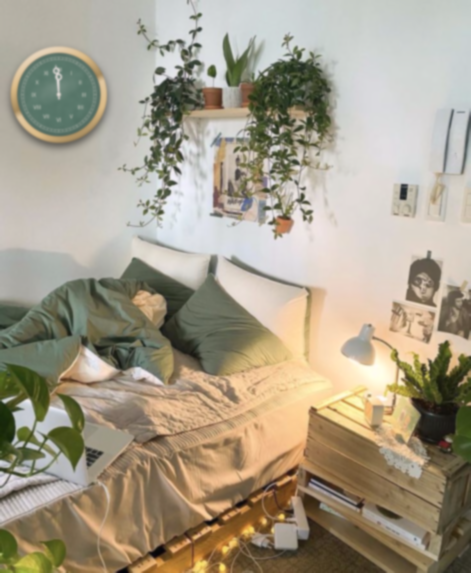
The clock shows 11 h 59 min
